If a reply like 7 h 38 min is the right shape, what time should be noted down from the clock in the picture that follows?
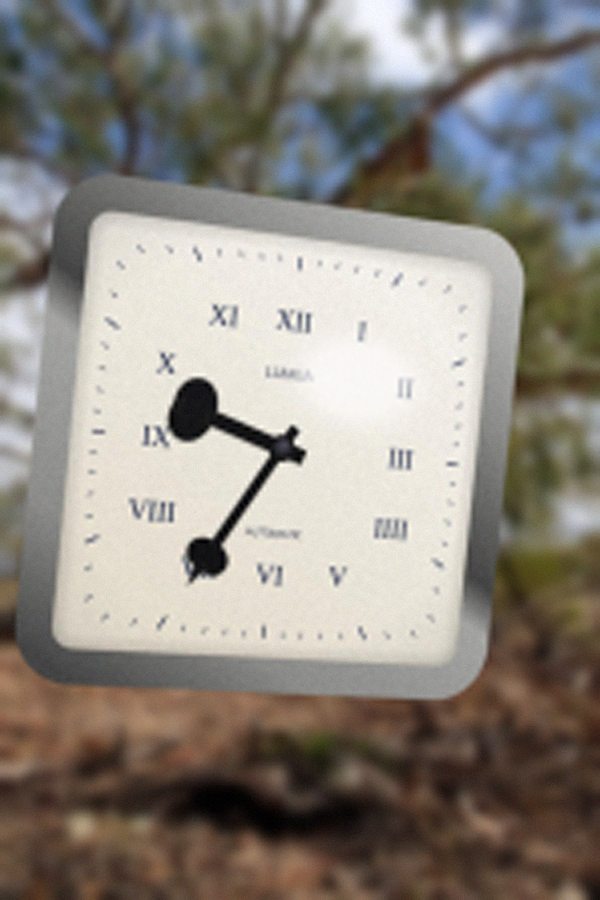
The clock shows 9 h 35 min
